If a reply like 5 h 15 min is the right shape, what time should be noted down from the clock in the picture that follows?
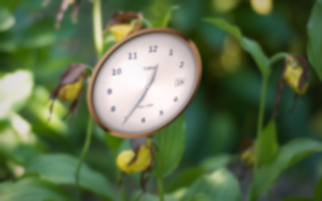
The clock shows 12 h 35 min
